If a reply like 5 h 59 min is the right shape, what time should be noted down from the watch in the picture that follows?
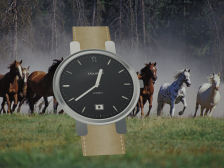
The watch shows 12 h 39 min
